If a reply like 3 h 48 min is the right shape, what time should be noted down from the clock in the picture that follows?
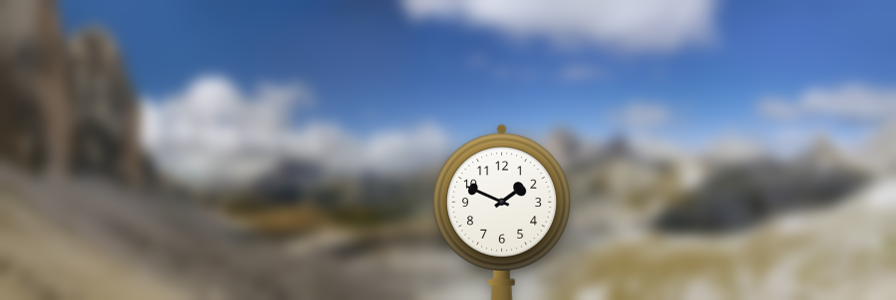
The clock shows 1 h 49 min
